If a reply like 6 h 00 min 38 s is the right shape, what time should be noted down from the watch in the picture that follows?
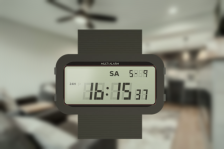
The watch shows 16 h 15 min 37 s
